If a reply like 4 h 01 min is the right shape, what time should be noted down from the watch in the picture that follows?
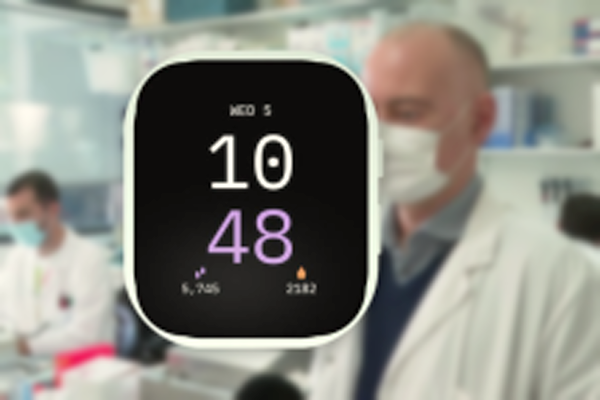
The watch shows 10 h 48 min
